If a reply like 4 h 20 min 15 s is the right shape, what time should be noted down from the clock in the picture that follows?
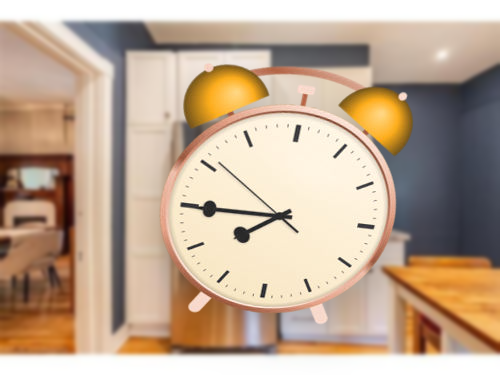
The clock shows 7 h 44 min 51 s
